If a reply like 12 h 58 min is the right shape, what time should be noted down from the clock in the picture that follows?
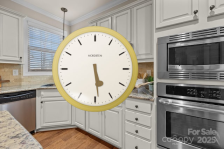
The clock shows 5 h 29 min
